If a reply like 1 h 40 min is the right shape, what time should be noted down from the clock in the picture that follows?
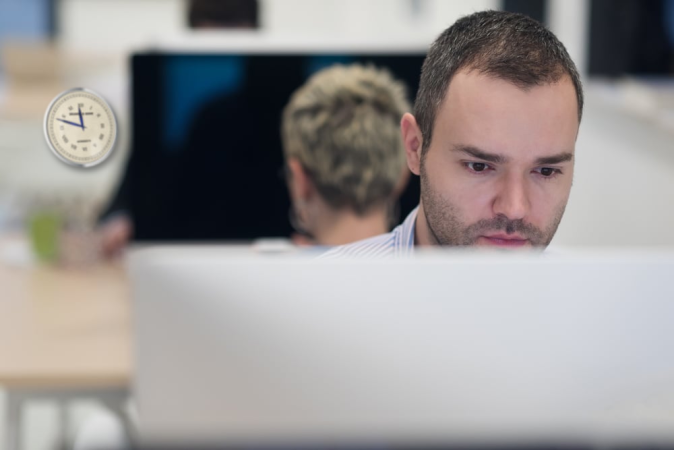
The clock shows 11 h 48 min
